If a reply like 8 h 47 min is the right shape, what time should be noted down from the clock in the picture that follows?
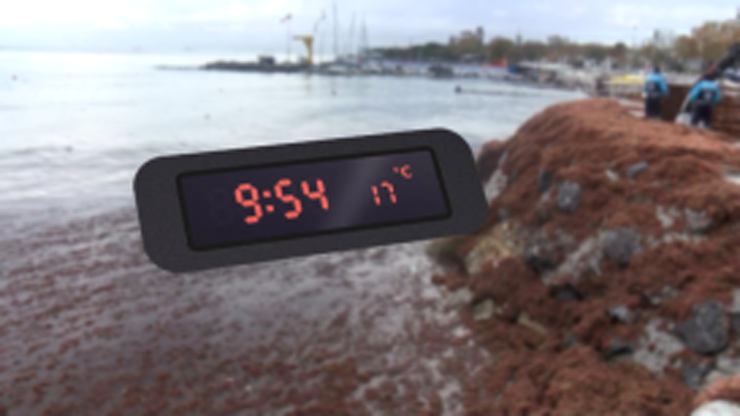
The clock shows 9 h 54 min
